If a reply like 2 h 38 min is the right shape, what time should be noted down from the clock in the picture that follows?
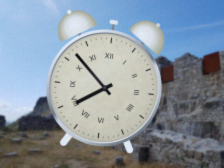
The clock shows 7 h 52 min
